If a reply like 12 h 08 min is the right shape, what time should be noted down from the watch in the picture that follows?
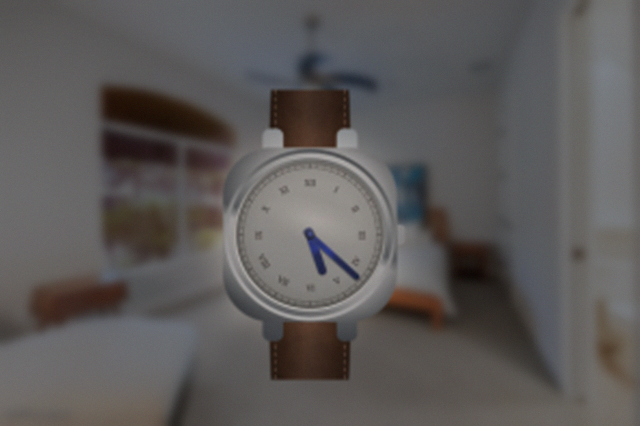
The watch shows 5 h 22 min
